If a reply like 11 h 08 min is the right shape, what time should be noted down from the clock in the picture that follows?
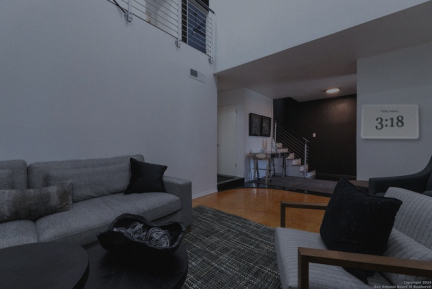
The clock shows 3 h 18 min
